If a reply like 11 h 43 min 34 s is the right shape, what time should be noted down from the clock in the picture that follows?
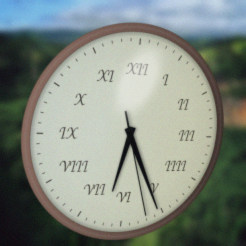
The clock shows 6 h 25 min 27 s
